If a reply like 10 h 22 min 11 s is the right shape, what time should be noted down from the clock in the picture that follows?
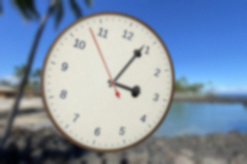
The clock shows 3 h 03 min 53 s
